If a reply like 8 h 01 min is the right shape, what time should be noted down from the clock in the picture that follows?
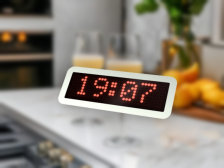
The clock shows 19 h 07 min
